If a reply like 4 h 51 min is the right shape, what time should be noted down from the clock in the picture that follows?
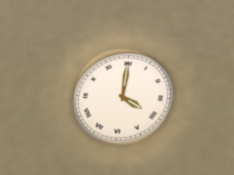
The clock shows 4 h 00 min
